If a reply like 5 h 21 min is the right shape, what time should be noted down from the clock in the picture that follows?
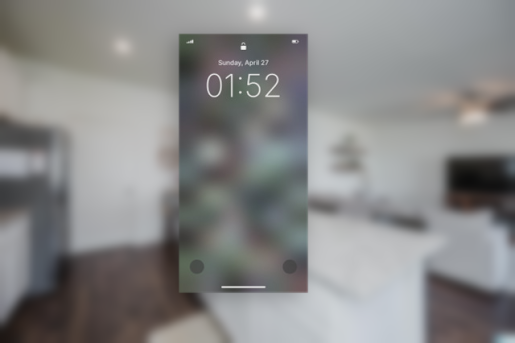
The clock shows 1 h 52 min
